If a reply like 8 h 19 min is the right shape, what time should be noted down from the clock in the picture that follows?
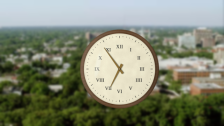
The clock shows 6 h 54 min
